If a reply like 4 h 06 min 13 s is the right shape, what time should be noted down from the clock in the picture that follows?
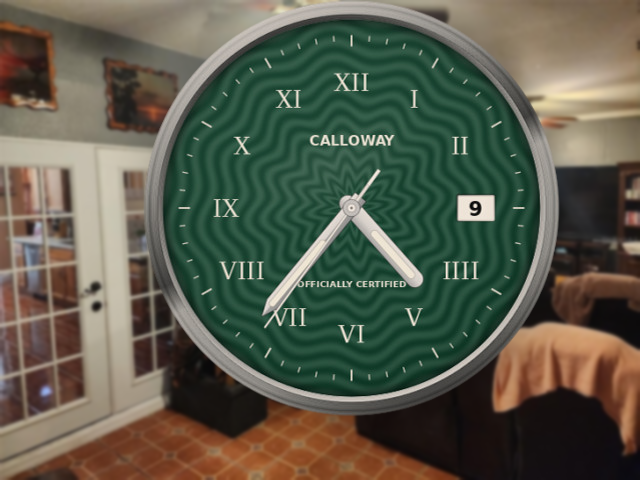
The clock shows 4 h 36 min 36 s
